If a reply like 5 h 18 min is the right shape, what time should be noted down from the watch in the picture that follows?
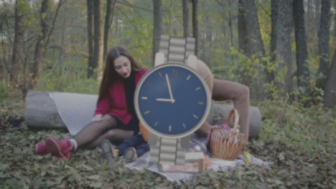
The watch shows 8 h 57 min
